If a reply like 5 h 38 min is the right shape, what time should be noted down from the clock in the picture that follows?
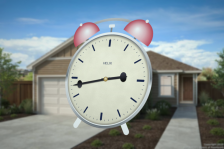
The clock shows 2 h 43 min
